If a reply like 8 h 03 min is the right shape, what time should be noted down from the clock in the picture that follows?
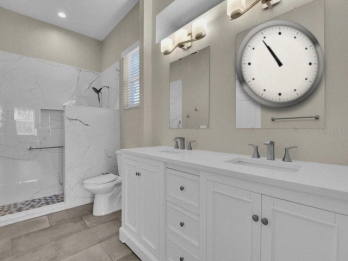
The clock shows 10 h 54 min
